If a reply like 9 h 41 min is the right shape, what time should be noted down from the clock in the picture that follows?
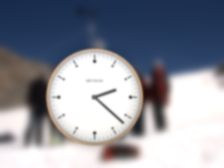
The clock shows 2 h 22 min
